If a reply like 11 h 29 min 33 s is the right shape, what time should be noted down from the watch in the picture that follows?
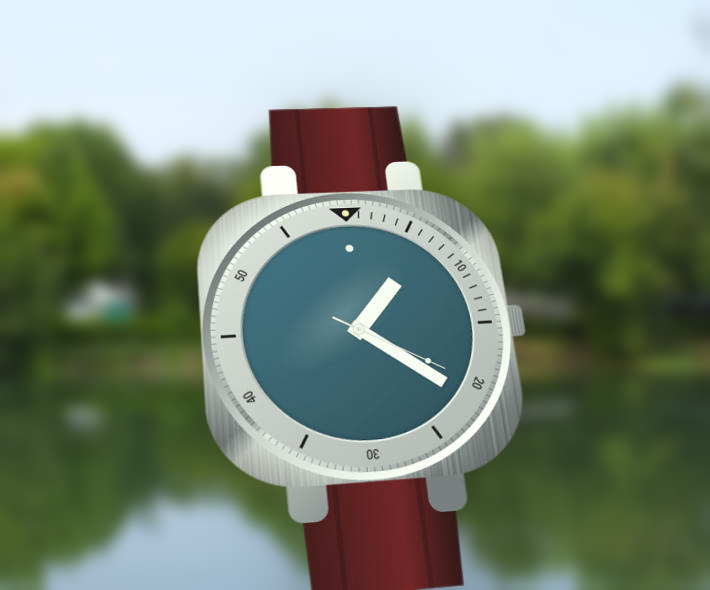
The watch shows 1 h 21 min 20 s
